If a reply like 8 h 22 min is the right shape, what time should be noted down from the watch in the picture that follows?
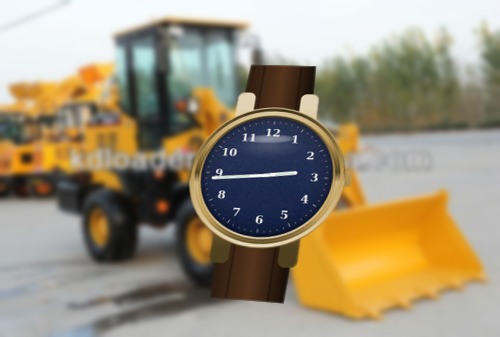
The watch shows 2 h 44 min
